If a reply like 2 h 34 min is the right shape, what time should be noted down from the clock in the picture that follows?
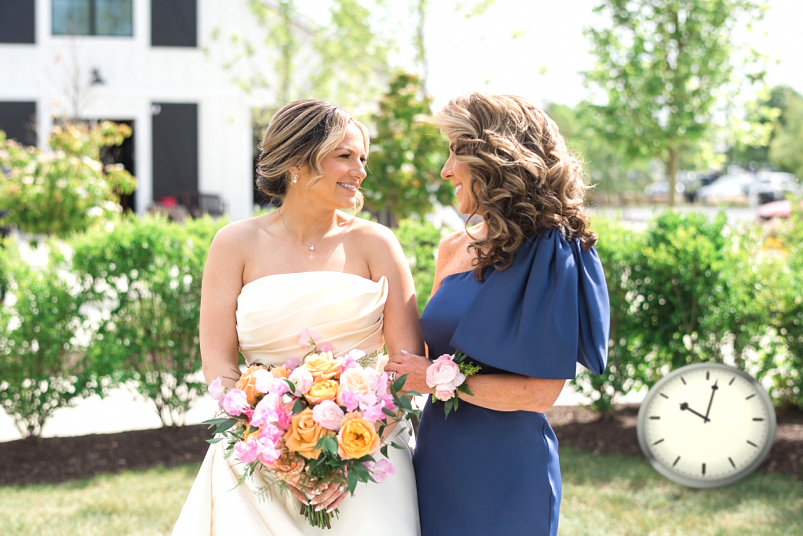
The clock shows 10 h 02 min
